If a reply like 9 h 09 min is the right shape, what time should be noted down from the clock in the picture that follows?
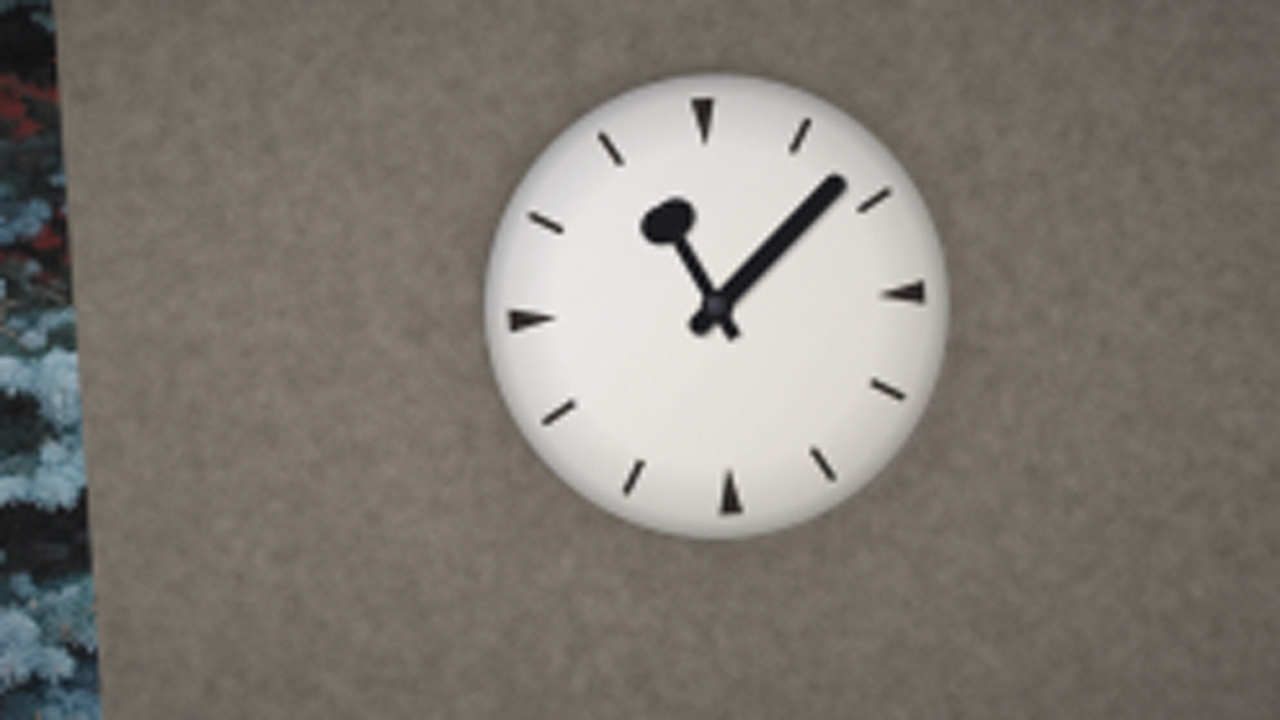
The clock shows 11 h 08 min
